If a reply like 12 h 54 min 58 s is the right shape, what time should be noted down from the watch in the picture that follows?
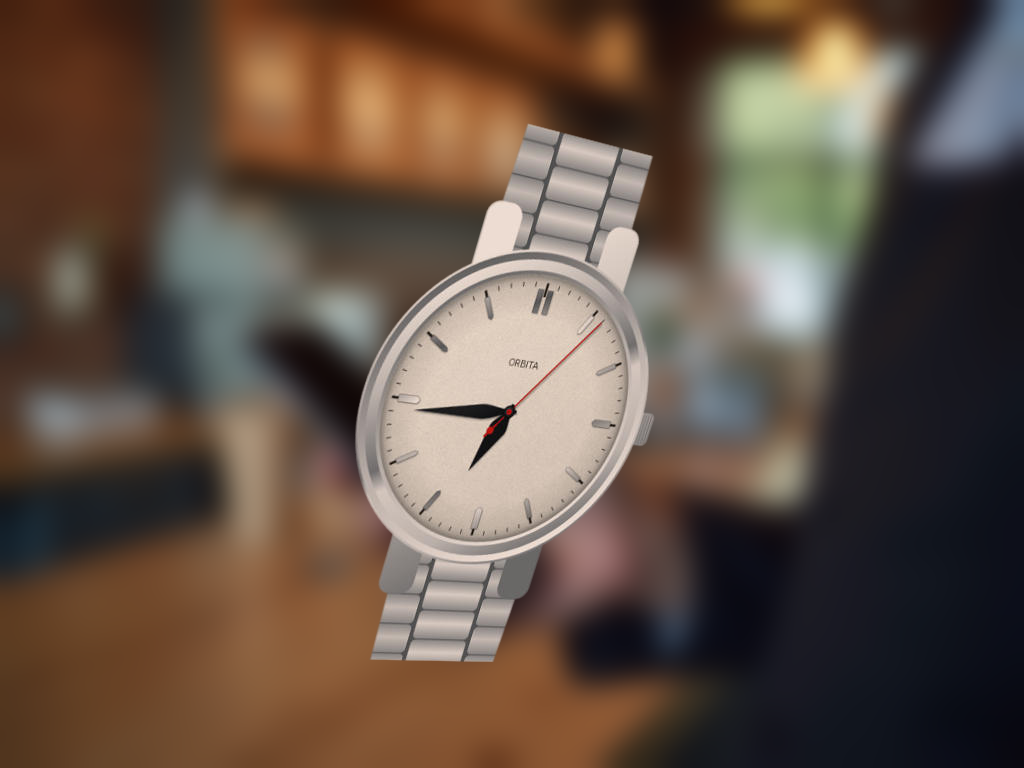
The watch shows 6 h 44 min 06 s
